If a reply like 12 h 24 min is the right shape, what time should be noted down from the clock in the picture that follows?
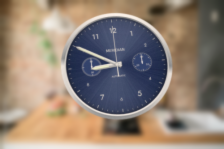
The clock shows 8 h 50 min
